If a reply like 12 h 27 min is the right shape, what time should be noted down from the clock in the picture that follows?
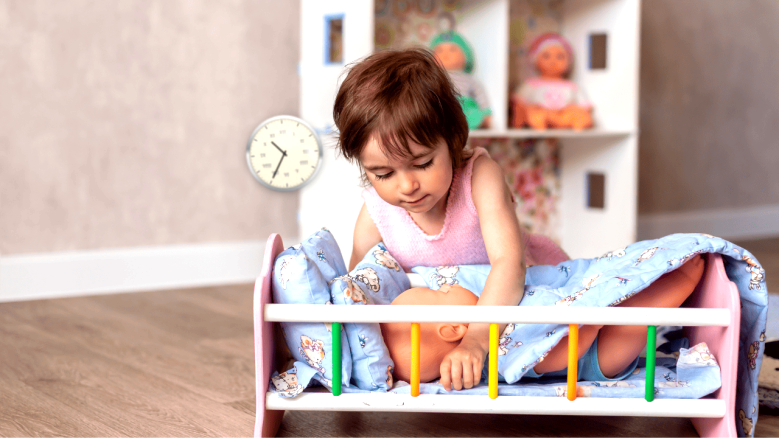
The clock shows 10 h 35 min
